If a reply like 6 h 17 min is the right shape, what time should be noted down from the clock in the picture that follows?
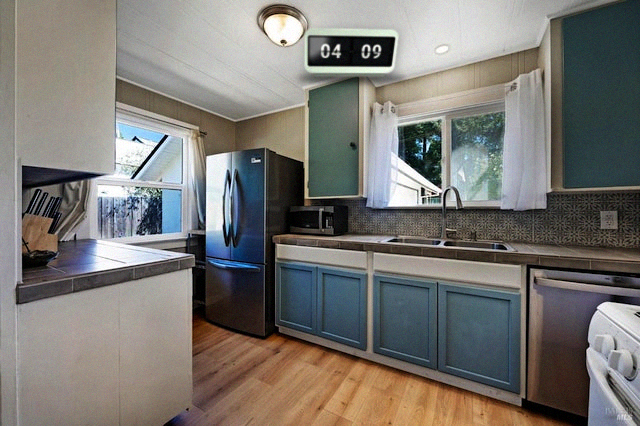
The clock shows 4 h 09 min
